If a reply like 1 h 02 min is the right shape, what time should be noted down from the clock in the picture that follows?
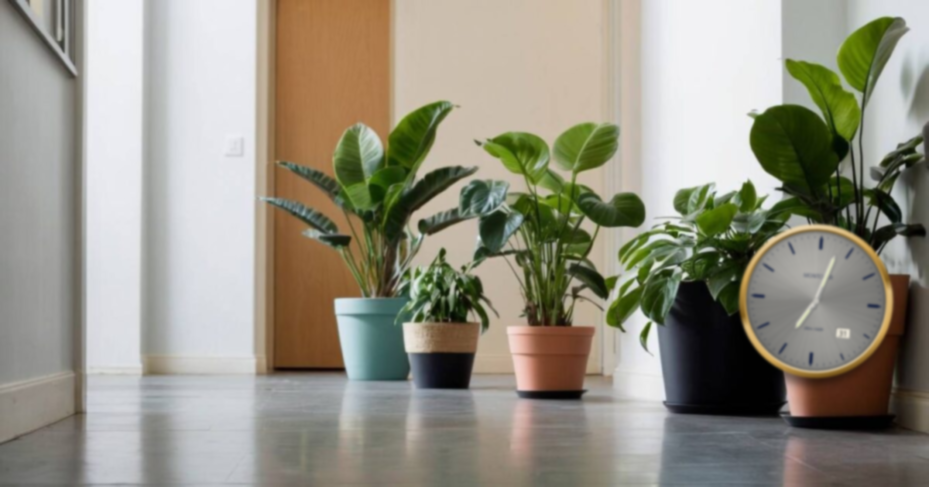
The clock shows 7 h 03 min
